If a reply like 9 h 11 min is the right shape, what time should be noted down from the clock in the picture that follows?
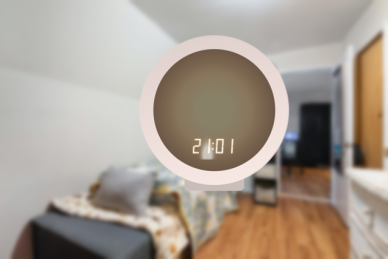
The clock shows 21 h 01 min
